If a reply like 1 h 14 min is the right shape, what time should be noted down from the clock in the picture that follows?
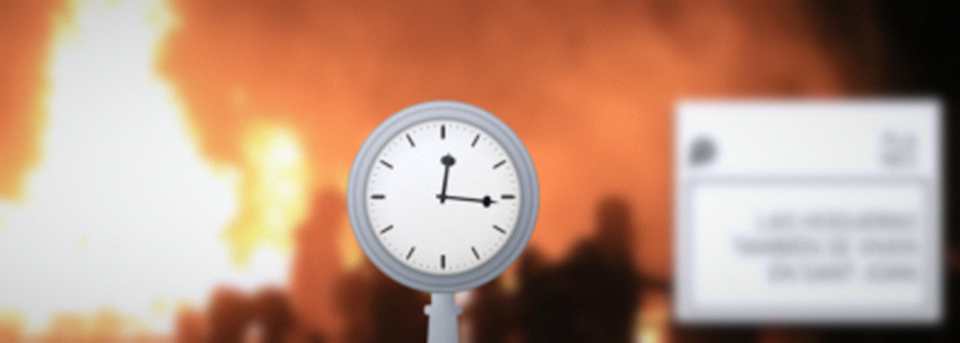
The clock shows 12 h 16 min
